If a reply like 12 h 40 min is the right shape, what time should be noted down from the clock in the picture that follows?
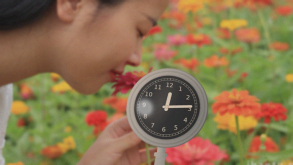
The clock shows 12 h 14 min
